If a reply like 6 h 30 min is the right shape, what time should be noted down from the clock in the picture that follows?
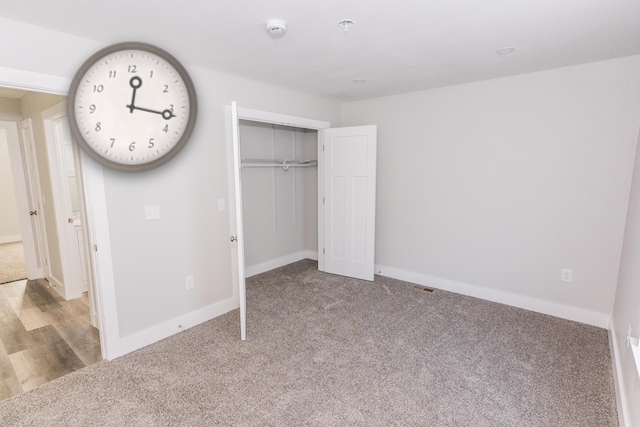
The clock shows 12 h 17 min
